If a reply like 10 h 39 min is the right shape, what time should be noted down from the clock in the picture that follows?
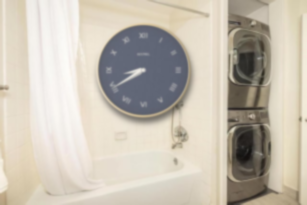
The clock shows 8 h 40 min
